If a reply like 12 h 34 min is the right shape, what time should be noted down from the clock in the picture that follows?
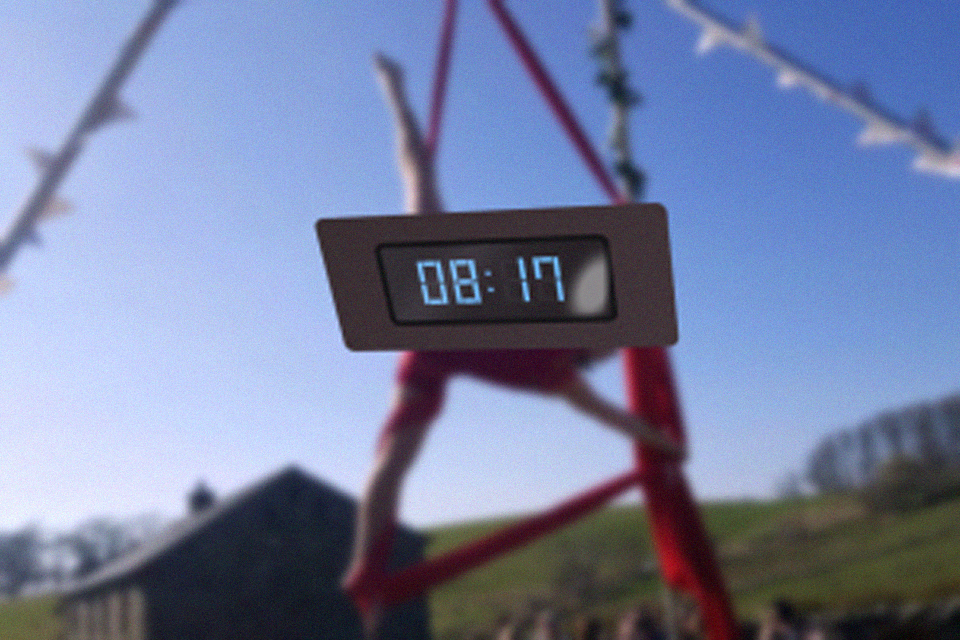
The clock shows 8 h 17 min
